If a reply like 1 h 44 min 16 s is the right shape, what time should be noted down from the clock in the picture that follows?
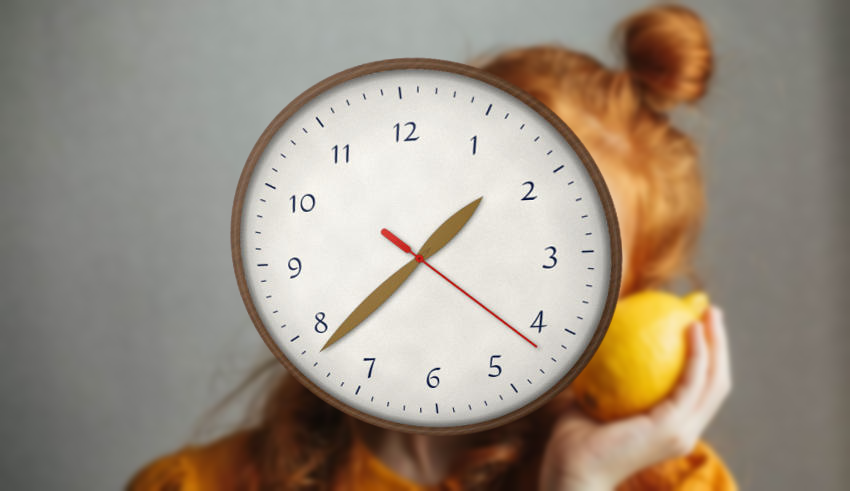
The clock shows 1 h 38 min 22 s
